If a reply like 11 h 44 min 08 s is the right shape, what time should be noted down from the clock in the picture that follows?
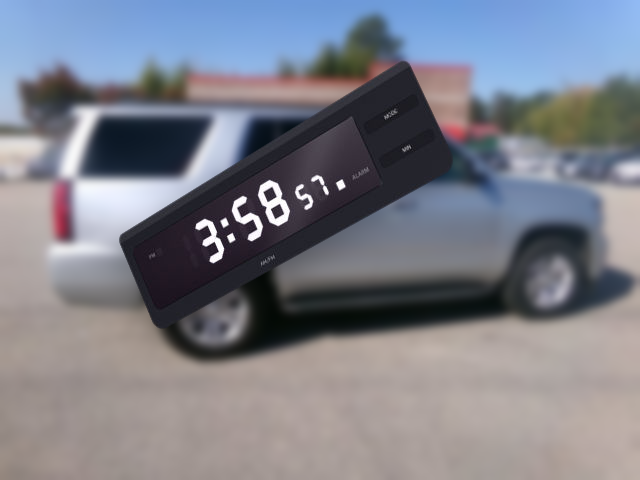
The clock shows 3 h 58 min 57 s
